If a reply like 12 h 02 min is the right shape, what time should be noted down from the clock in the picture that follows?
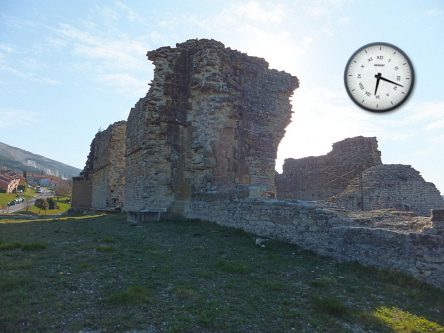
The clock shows 6 h 18 min
